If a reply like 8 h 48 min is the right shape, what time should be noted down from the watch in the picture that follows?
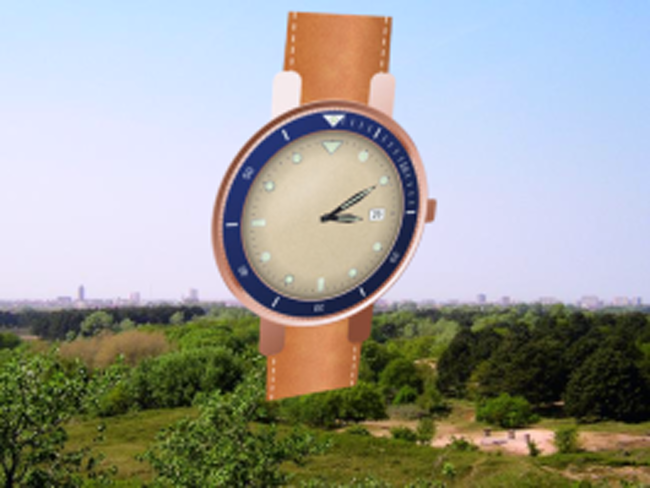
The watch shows 3 h 10 min
